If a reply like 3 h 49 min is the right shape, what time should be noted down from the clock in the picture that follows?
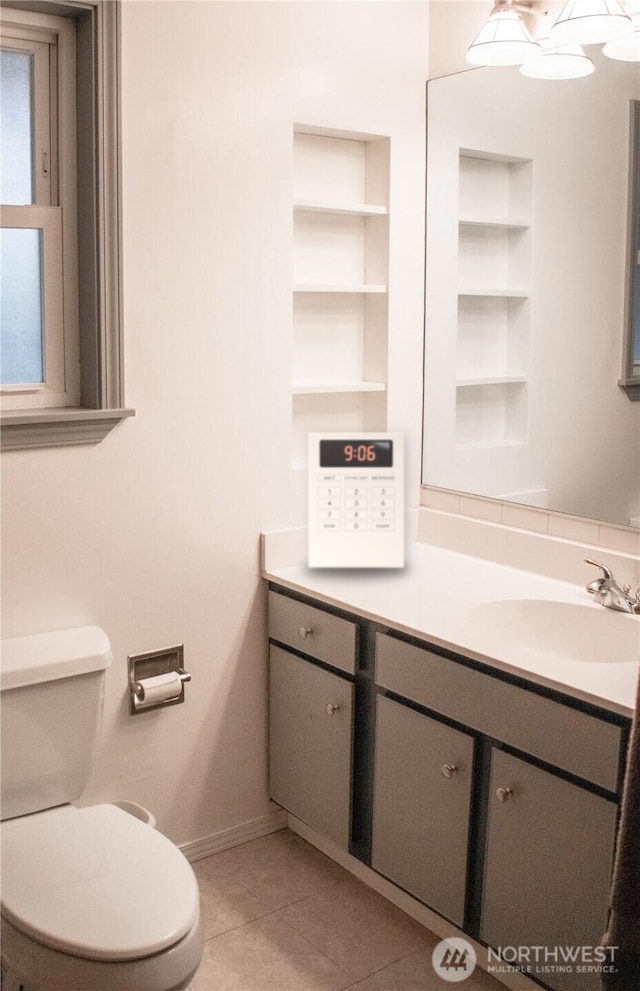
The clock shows 9 h 06 min
